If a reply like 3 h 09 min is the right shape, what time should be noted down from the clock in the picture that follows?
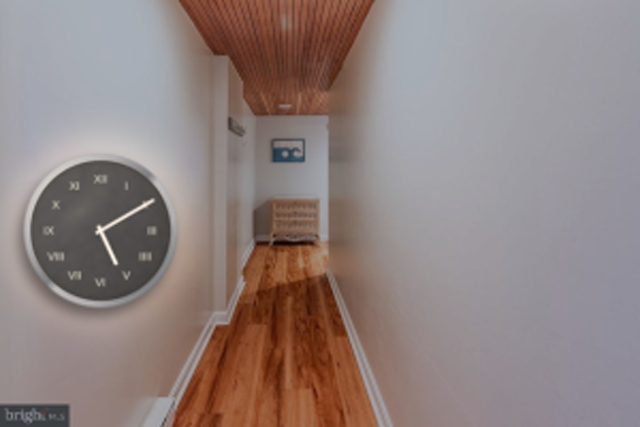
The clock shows 5 h 10 min
